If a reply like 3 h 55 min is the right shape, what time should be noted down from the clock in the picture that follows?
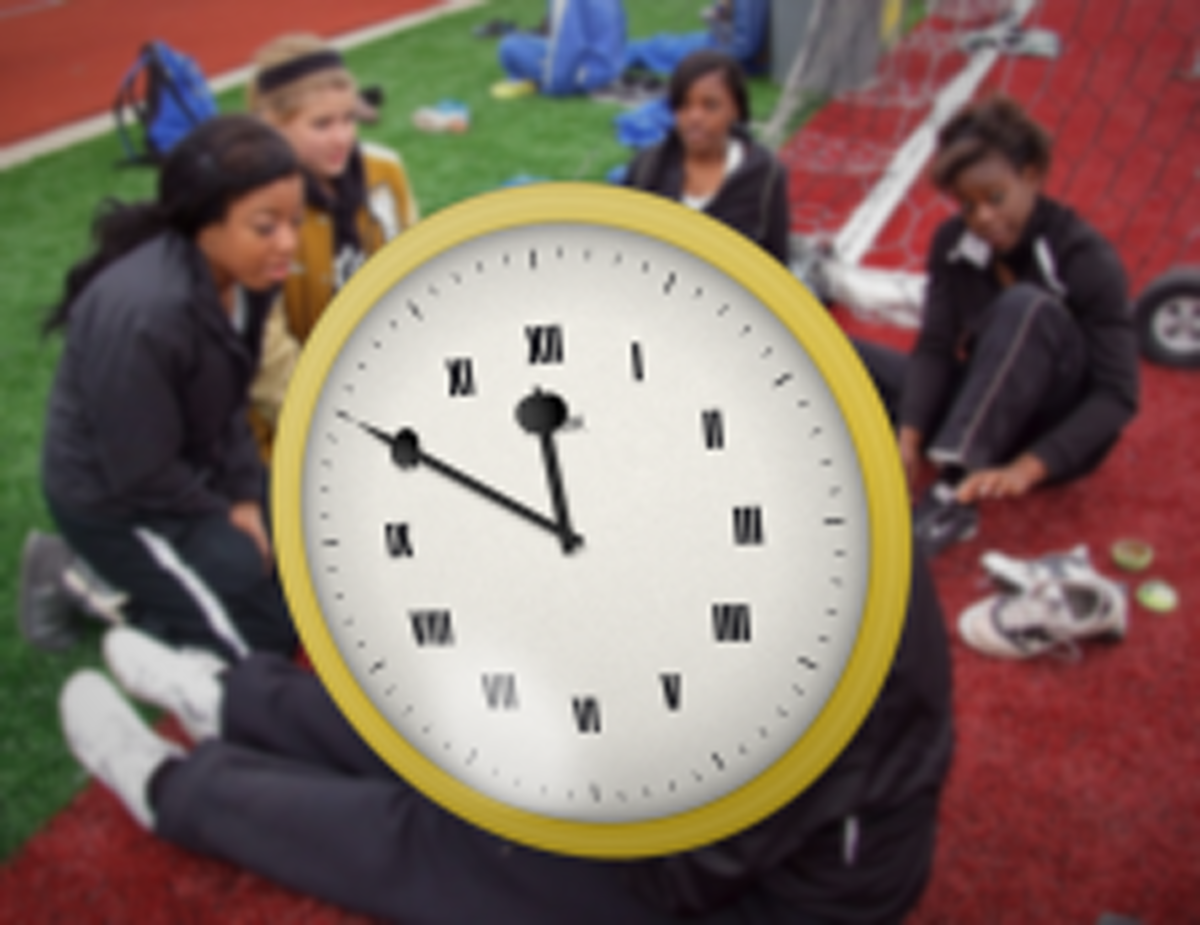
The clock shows 11 h 50 min
